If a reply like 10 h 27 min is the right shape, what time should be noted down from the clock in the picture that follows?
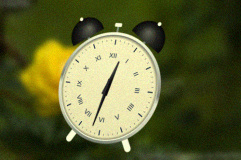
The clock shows 12 h 32 min
